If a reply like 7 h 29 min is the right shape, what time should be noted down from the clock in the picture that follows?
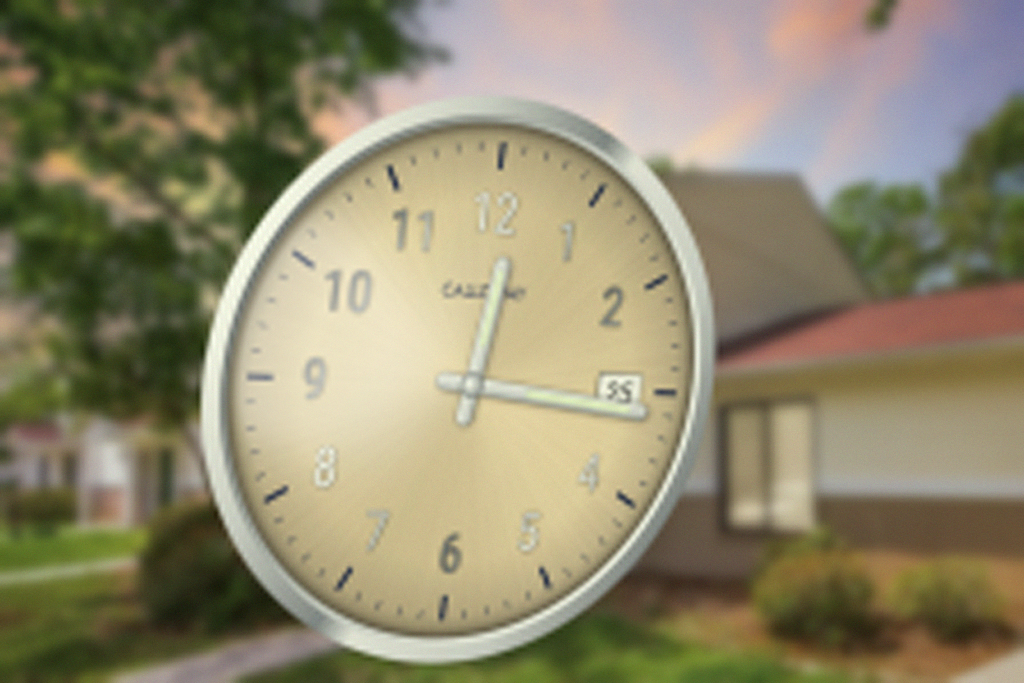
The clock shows 12 h 16 min
